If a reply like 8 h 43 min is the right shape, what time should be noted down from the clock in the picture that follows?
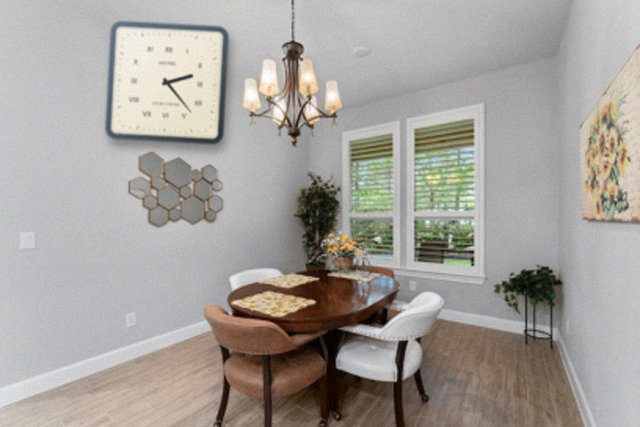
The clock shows 2 h 23 min
